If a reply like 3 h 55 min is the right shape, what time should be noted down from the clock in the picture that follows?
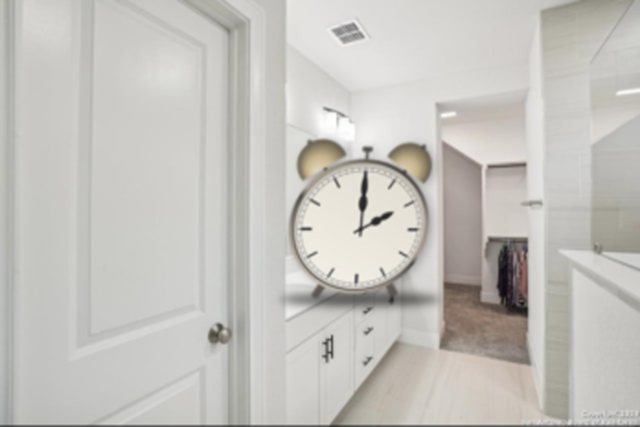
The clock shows 2 h 00 min
